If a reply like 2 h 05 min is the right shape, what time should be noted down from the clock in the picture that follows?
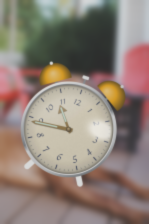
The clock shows 10 h 44 min
